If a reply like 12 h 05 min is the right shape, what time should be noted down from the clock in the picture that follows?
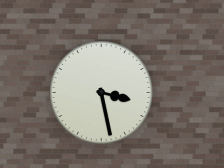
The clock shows 3 h 28 min
